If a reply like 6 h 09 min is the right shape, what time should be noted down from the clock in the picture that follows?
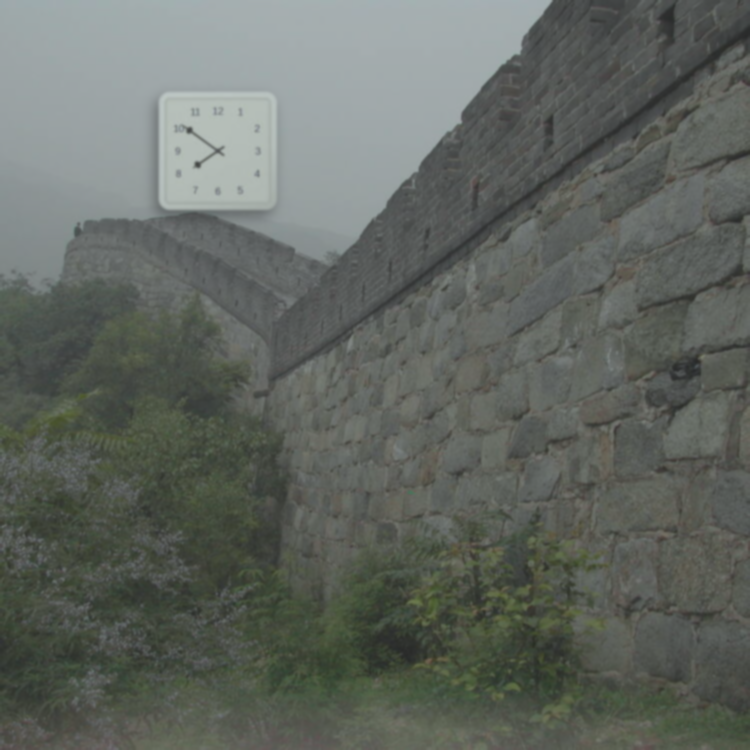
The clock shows 7 h 51 min
